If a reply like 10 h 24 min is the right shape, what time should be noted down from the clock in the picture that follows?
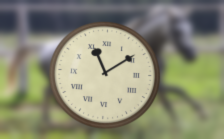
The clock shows 11 h 09 min
